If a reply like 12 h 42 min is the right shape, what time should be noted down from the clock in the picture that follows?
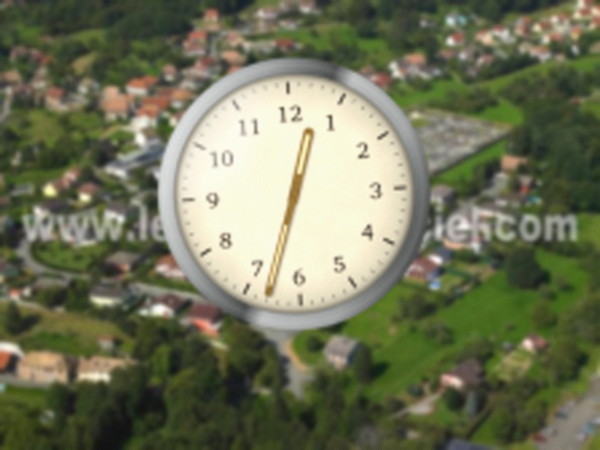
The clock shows 12 h 33 min
